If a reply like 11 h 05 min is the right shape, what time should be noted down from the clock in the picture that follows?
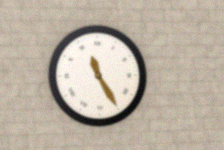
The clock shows 11 h 25 min
